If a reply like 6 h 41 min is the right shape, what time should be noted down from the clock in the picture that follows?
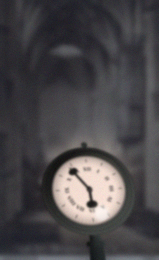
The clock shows 5 h 54 min
